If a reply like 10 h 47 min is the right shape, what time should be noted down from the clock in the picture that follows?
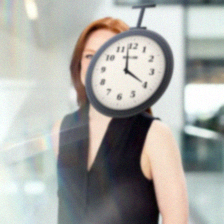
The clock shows 3 h 58 min
